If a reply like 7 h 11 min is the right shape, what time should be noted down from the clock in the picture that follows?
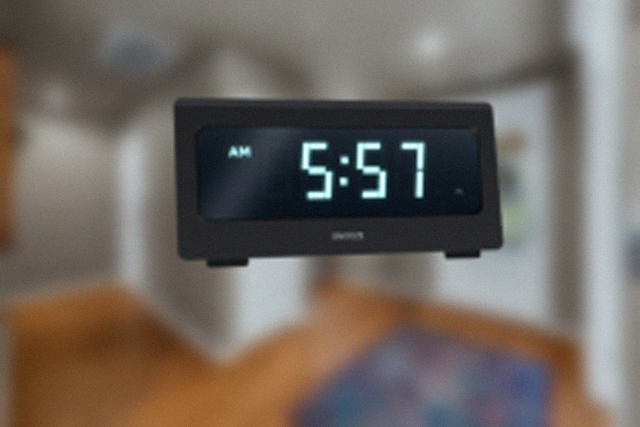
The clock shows 5 h 57 min
